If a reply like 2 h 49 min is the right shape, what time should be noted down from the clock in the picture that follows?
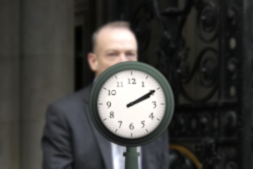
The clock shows 2 h 10 min
